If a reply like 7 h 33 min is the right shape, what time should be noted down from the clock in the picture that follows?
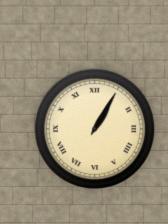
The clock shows 1 h 05 min
